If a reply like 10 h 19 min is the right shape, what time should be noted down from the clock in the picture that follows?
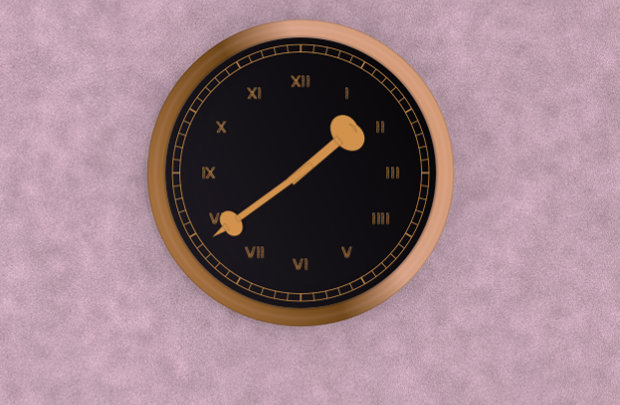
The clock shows 1 h 39 min
